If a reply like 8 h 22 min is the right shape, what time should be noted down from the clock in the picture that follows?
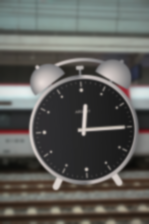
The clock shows 12 h 15 min
